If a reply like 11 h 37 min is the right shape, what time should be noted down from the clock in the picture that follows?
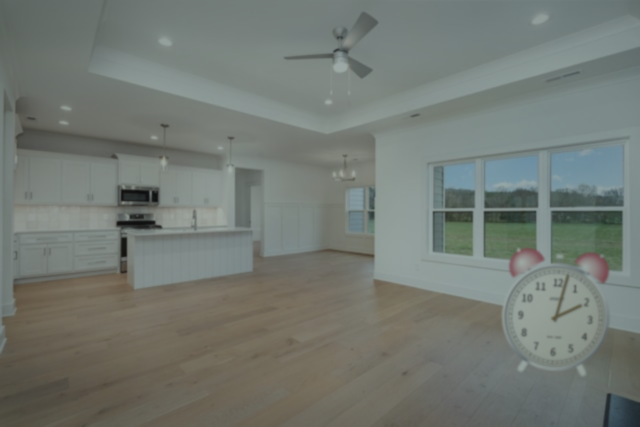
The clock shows 2 h 02 min
